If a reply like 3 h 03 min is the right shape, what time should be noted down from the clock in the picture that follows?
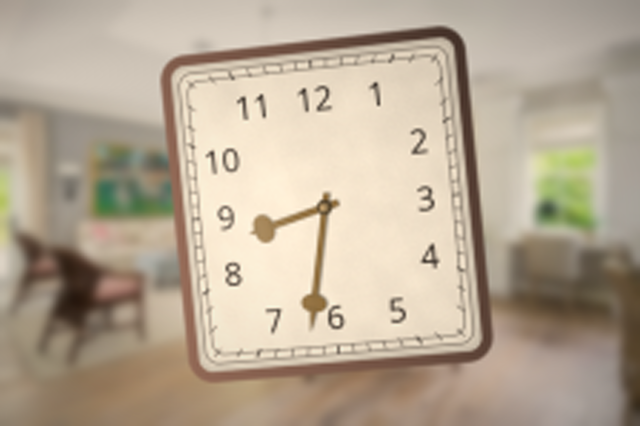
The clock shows 8 h 32 min
